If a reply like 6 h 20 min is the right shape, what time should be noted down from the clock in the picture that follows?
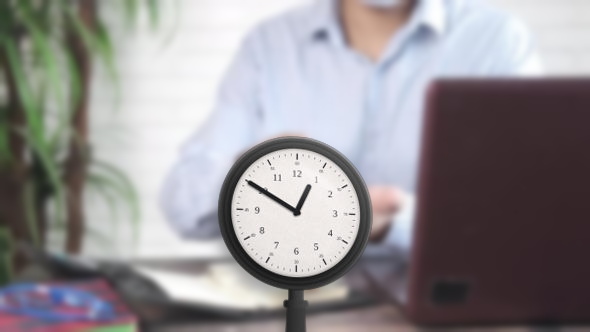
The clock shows 12 h 50 min
